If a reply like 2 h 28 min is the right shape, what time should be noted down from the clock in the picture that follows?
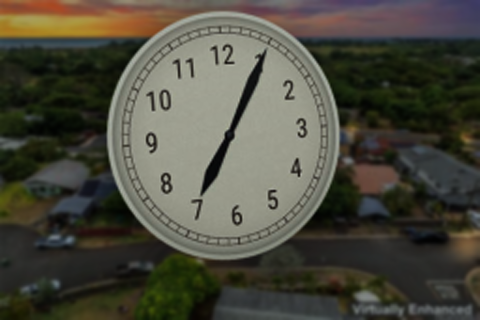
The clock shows 7 h 05 min
